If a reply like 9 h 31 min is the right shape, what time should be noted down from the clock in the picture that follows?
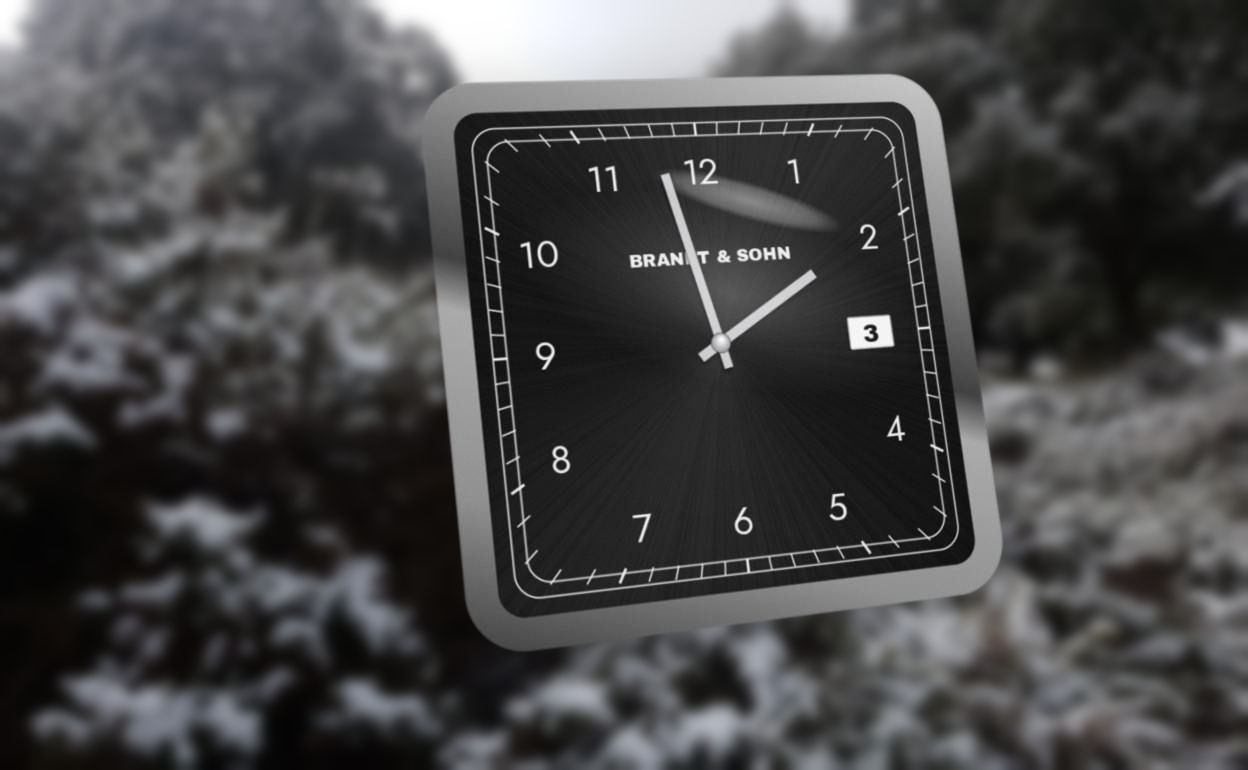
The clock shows 1 h 58 min
